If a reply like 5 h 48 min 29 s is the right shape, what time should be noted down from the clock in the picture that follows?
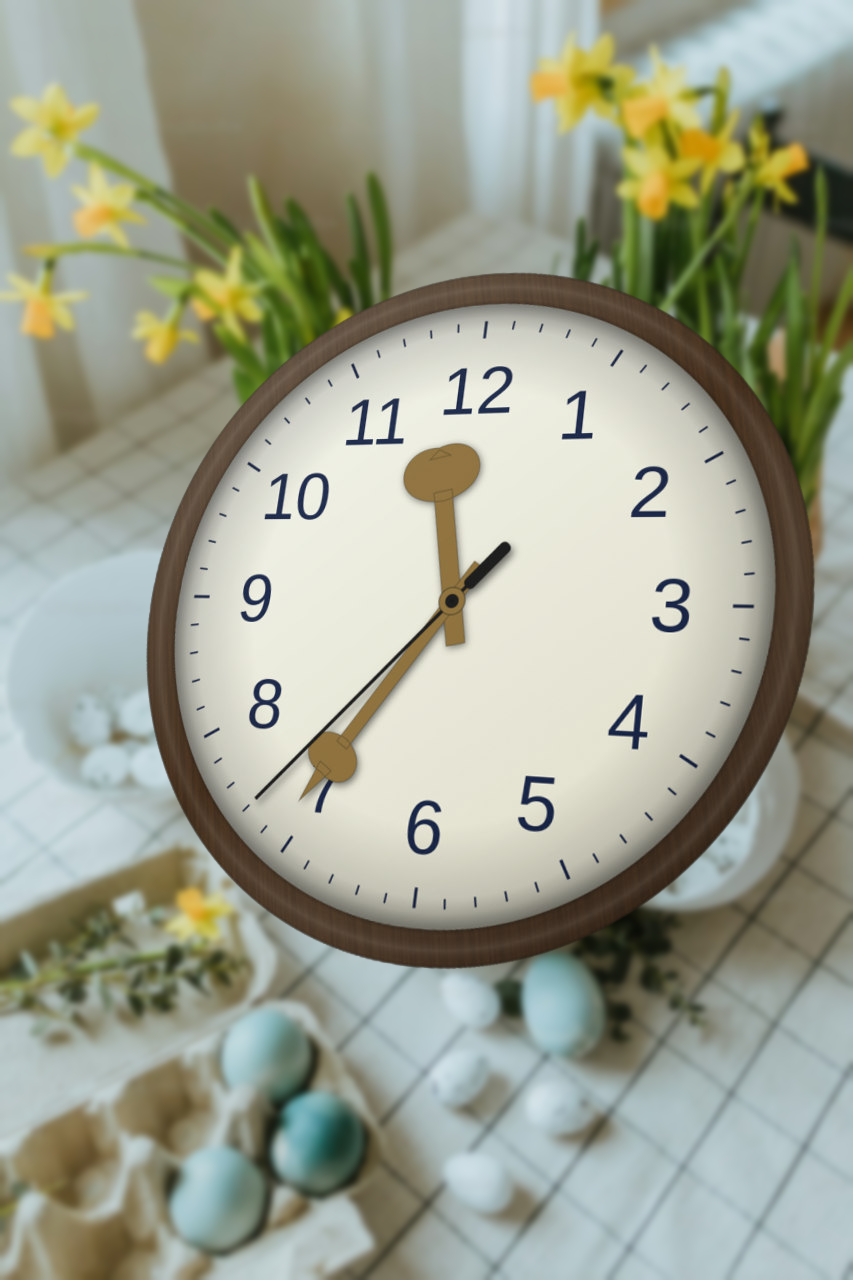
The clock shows 11 h 35 min 37 s
